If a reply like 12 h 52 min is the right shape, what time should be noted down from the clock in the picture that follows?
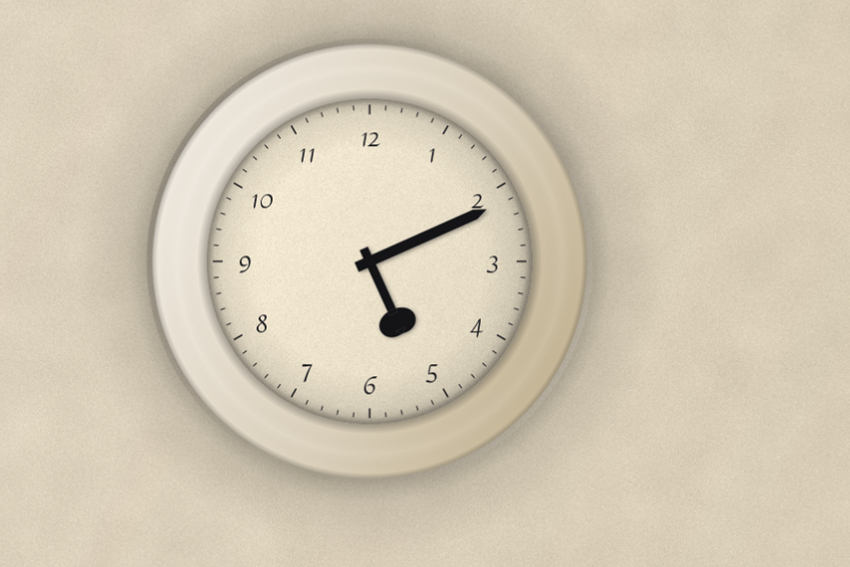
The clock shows 5 h 11 min
